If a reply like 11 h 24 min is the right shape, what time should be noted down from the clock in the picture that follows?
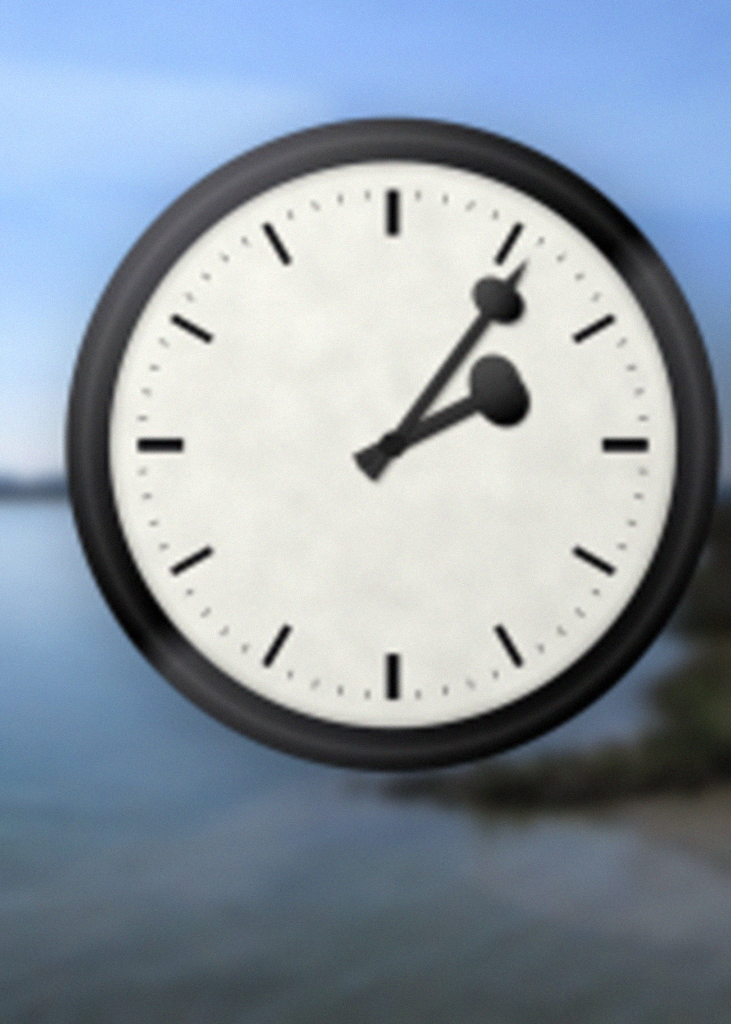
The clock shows 2 h 06 min
